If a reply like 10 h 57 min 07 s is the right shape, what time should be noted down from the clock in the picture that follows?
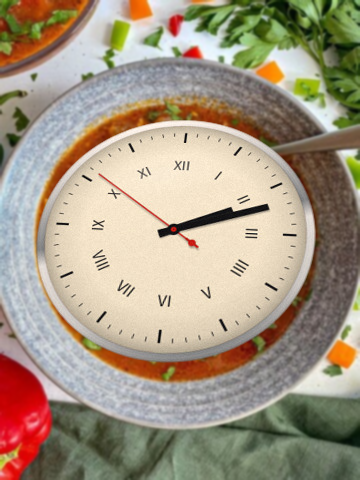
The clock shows 2 h 11 min 51 s
